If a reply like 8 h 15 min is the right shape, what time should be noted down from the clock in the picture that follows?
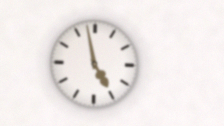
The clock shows 4 h 58 min
